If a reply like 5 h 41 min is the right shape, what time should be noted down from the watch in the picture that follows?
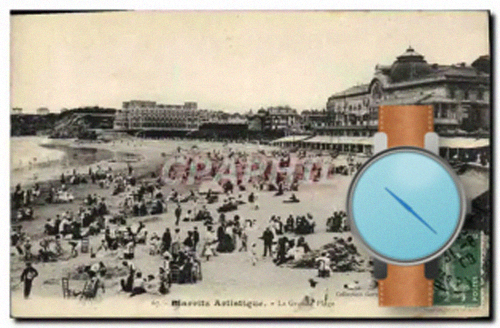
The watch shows 10 h 22 min
